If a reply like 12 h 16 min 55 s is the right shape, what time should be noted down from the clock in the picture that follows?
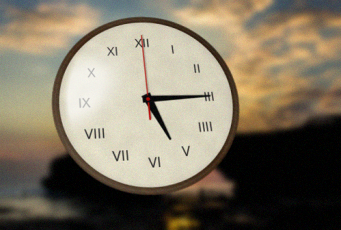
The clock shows 5 h 15 min 00 s
